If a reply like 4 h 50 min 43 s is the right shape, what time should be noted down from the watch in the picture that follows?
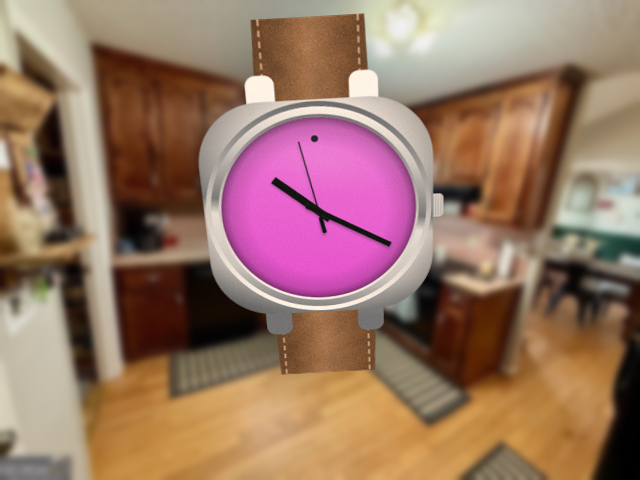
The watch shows 10 h 19 min 58 s
